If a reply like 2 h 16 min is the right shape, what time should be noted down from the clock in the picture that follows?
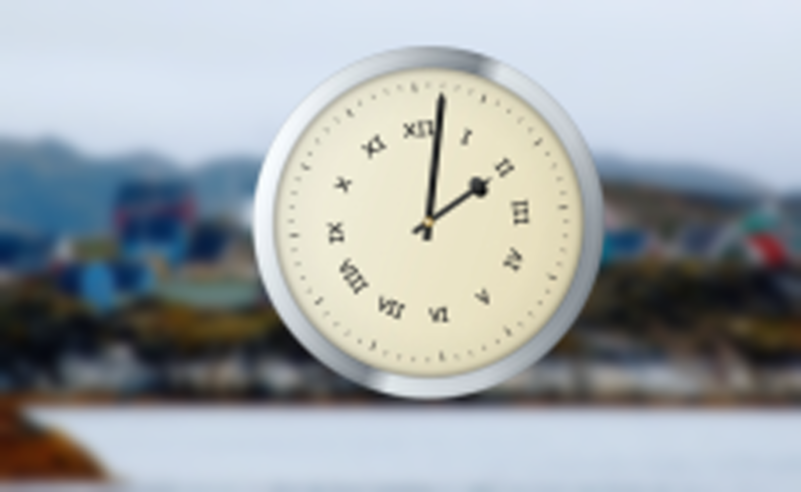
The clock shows 2 h 02 min
